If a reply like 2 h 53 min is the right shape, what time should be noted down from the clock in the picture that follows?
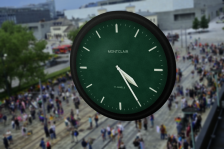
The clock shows 4 h 25 min
